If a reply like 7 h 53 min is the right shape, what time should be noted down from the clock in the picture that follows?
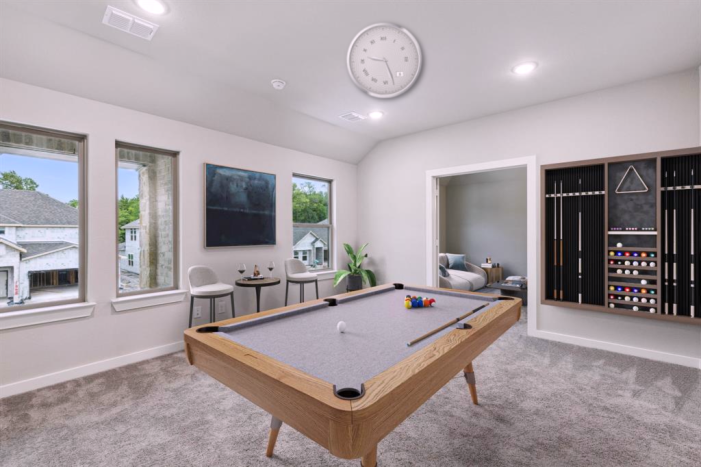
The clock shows 9 h 27 min
